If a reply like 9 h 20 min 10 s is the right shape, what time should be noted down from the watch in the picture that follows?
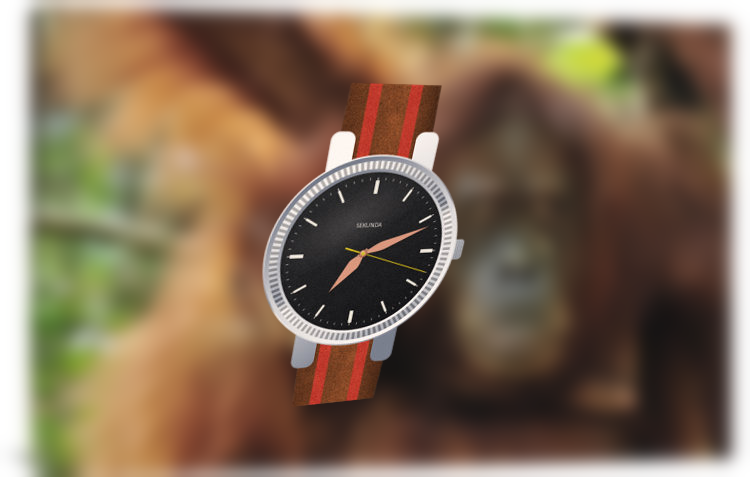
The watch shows 7 h 11 min 18 s
